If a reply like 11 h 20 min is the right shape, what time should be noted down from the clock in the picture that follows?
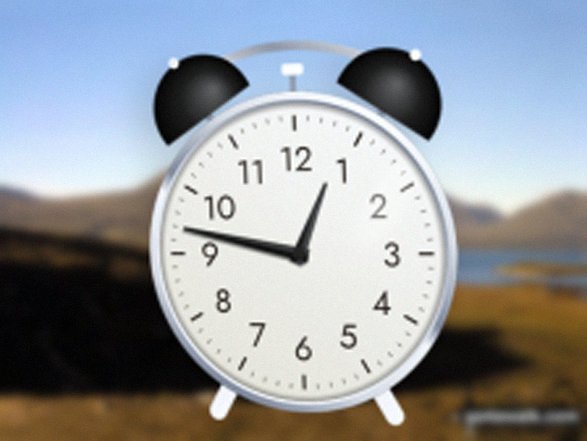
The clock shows 12 h 47 min
